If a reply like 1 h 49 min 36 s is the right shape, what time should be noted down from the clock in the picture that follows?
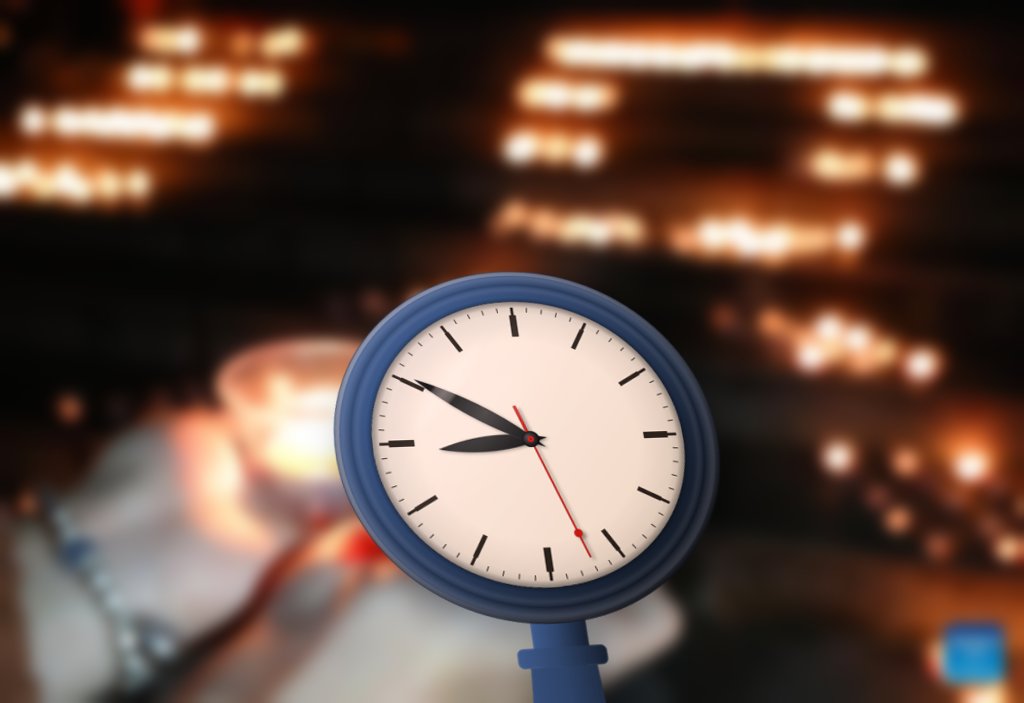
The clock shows 8 h 50 min 27 s
